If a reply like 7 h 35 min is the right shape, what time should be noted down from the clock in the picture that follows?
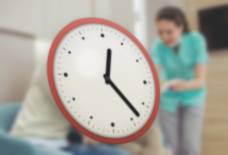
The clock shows 12 h 23 min
